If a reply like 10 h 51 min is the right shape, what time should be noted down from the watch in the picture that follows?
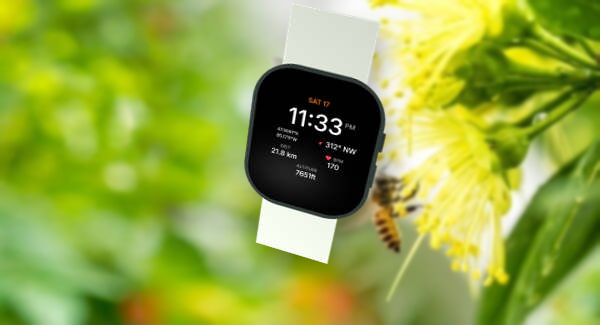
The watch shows 11 h 33 min
